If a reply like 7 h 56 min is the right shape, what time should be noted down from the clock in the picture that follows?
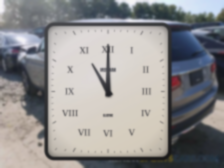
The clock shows 11 h 00 min
